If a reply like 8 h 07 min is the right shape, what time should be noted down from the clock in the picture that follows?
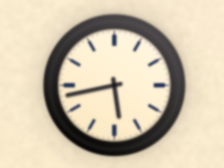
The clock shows 5 h 43 min
